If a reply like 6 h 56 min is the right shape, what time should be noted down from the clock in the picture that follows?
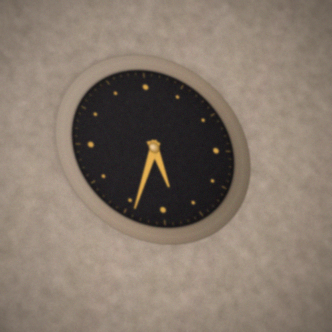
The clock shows 5 h 34 min
